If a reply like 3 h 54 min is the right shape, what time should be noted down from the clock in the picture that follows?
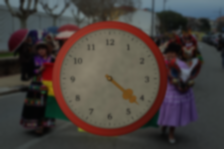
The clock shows 4 h 22 min
